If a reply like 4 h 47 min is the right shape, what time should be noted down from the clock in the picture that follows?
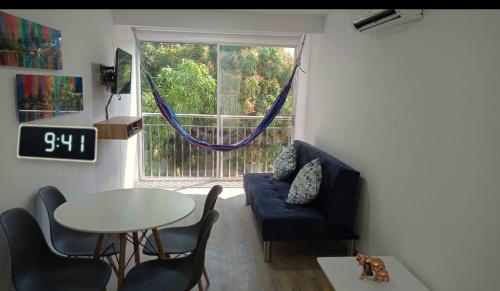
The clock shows 9 h 41 min
